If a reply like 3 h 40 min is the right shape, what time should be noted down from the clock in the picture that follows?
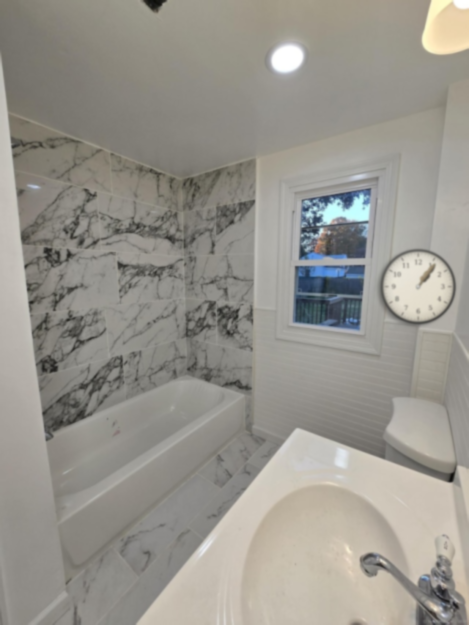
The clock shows 1 h 06 min
